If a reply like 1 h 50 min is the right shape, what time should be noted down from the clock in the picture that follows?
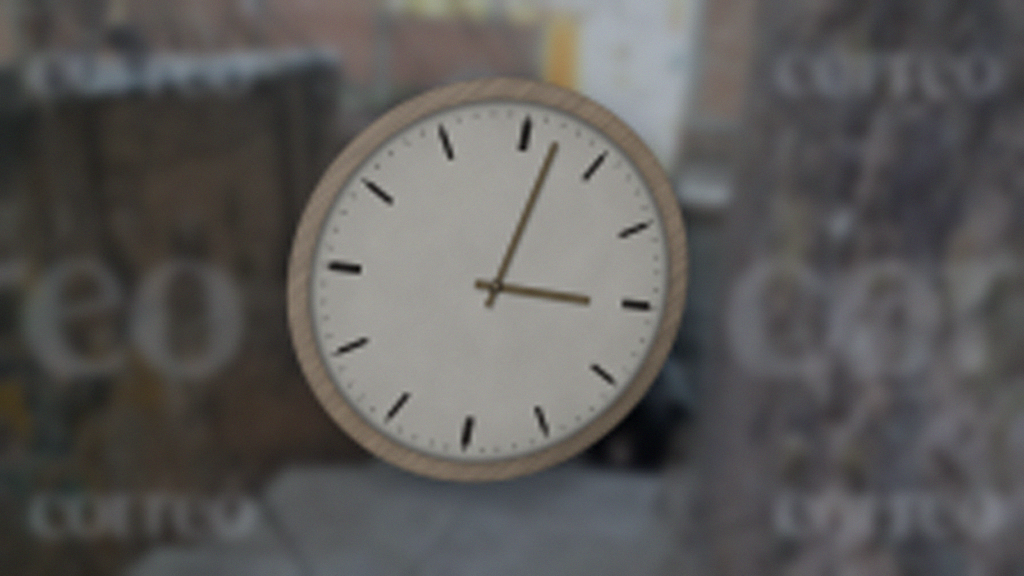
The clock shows 3 h 02 min
